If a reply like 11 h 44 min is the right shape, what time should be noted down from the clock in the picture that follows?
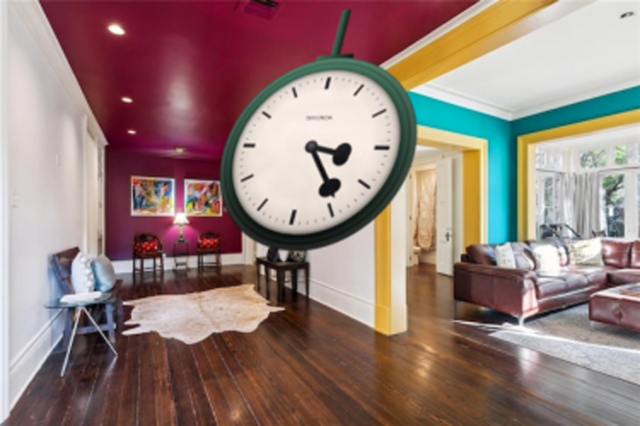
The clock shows 3 h 24 min
